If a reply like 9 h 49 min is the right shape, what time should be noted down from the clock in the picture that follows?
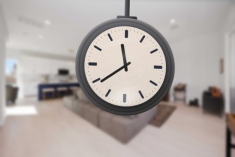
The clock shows 11 h 39 min
